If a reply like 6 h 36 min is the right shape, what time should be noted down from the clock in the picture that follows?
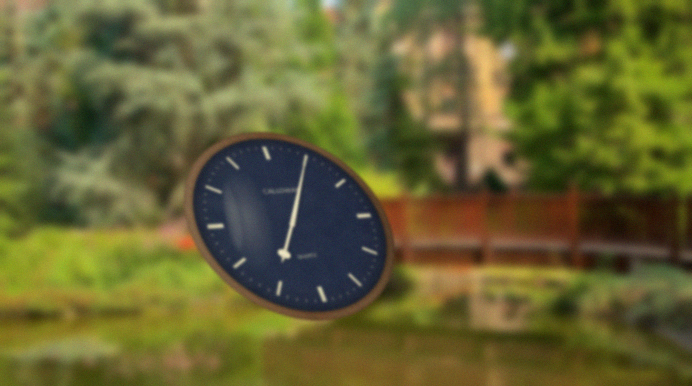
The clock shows 7 h 05 min
